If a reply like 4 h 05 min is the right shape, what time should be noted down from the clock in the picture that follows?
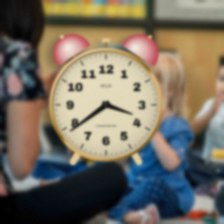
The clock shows 3 h 39 min
